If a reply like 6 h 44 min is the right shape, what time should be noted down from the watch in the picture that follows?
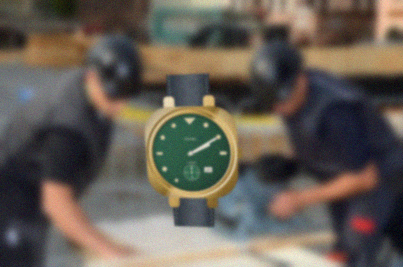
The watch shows 2 h 10 min
